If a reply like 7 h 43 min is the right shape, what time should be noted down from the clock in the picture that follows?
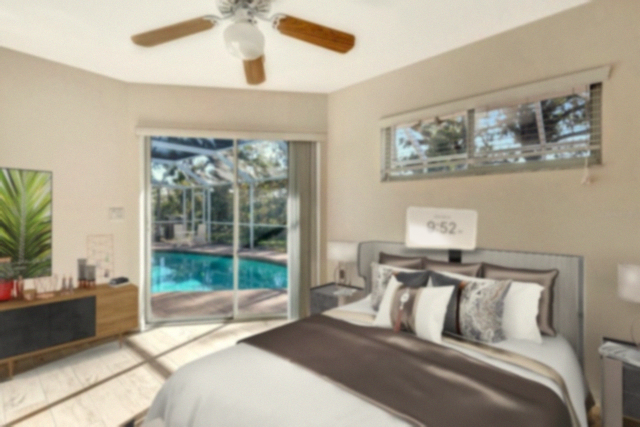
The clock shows 9 h 52 min
